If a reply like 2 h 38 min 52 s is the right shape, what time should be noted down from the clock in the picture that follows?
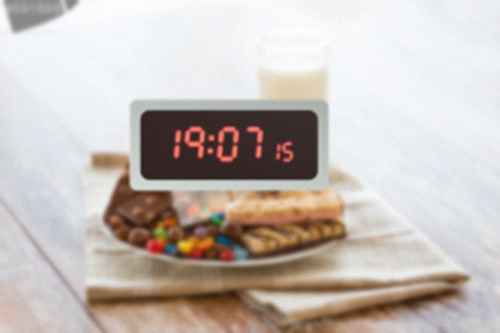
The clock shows 19 h 07 min 15 s
